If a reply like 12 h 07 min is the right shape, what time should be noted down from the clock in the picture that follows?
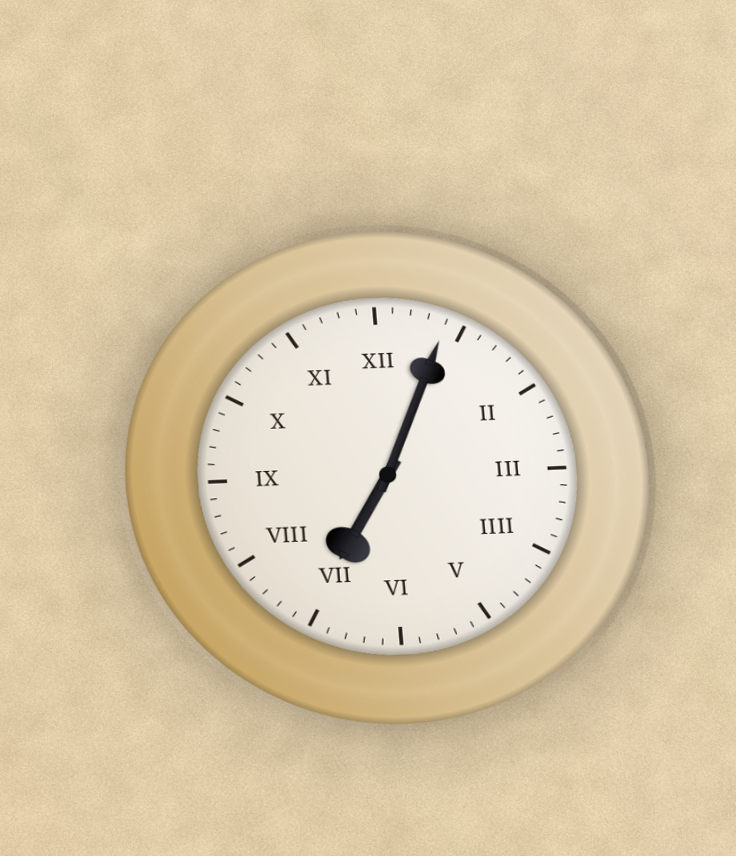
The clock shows 7 h 04 min
